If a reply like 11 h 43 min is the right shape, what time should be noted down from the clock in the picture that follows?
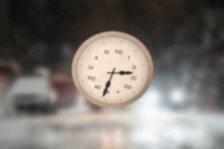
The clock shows 2 h 31 min
